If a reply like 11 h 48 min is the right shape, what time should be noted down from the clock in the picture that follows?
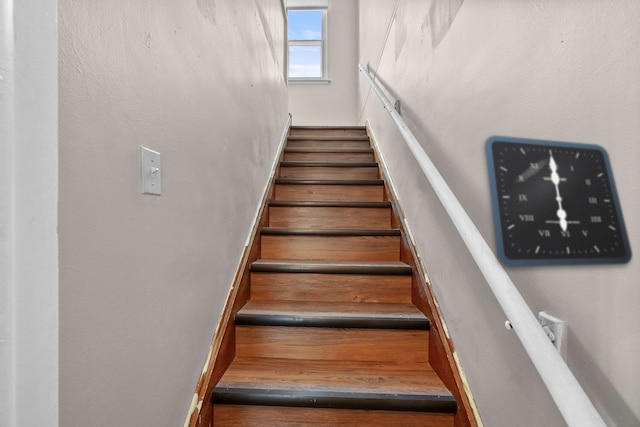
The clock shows 6 h 00 min
